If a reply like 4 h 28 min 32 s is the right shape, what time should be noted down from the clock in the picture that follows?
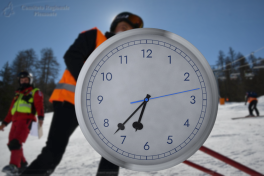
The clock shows 6 h 37 min 13 s
